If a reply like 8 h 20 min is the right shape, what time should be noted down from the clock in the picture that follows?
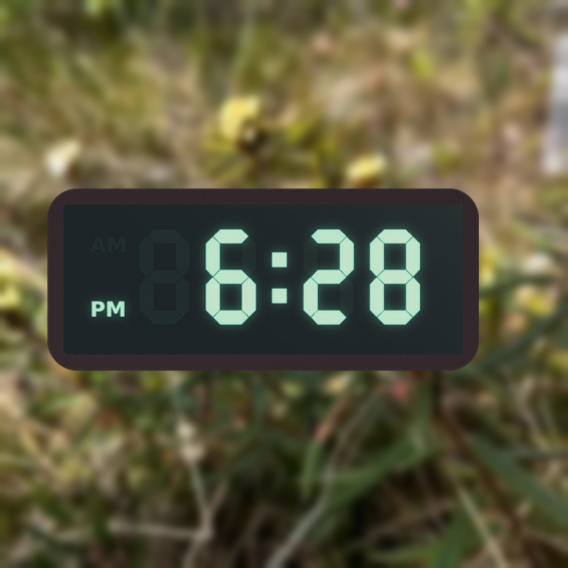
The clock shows 6 h 28 min
